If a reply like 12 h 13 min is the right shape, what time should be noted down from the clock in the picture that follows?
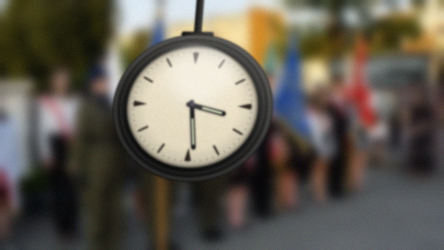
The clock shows 3 h 29 min
